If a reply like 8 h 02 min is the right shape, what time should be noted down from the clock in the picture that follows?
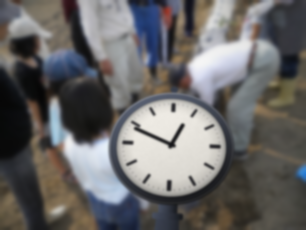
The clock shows 12 h 49 min
